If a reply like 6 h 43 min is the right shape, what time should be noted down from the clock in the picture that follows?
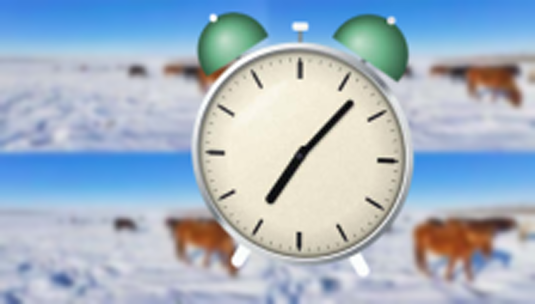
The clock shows 7 h 07 min
